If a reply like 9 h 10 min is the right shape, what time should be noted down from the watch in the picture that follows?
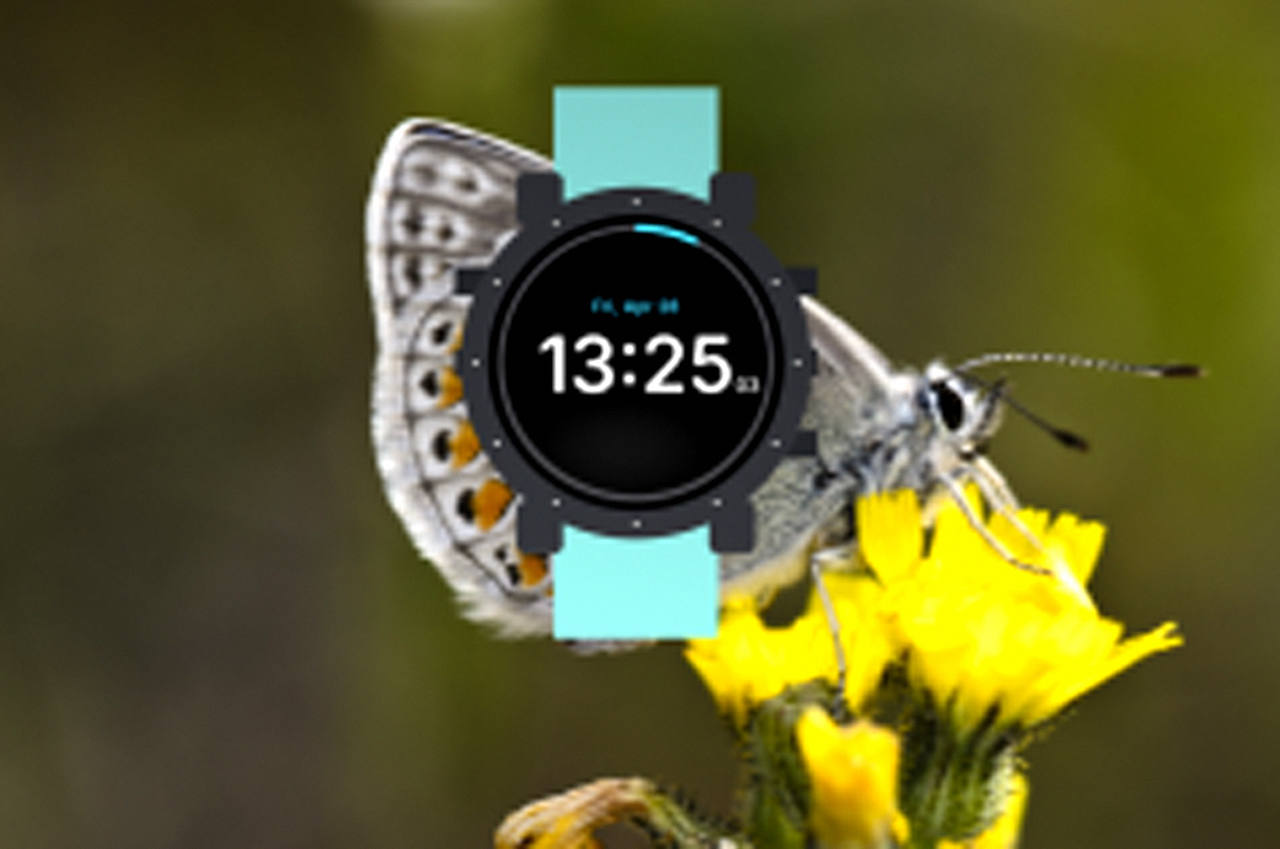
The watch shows 13 h 25 min
